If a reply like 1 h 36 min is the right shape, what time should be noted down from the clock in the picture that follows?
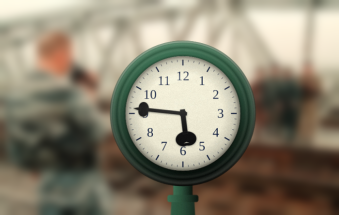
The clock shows 5 h 46 min
